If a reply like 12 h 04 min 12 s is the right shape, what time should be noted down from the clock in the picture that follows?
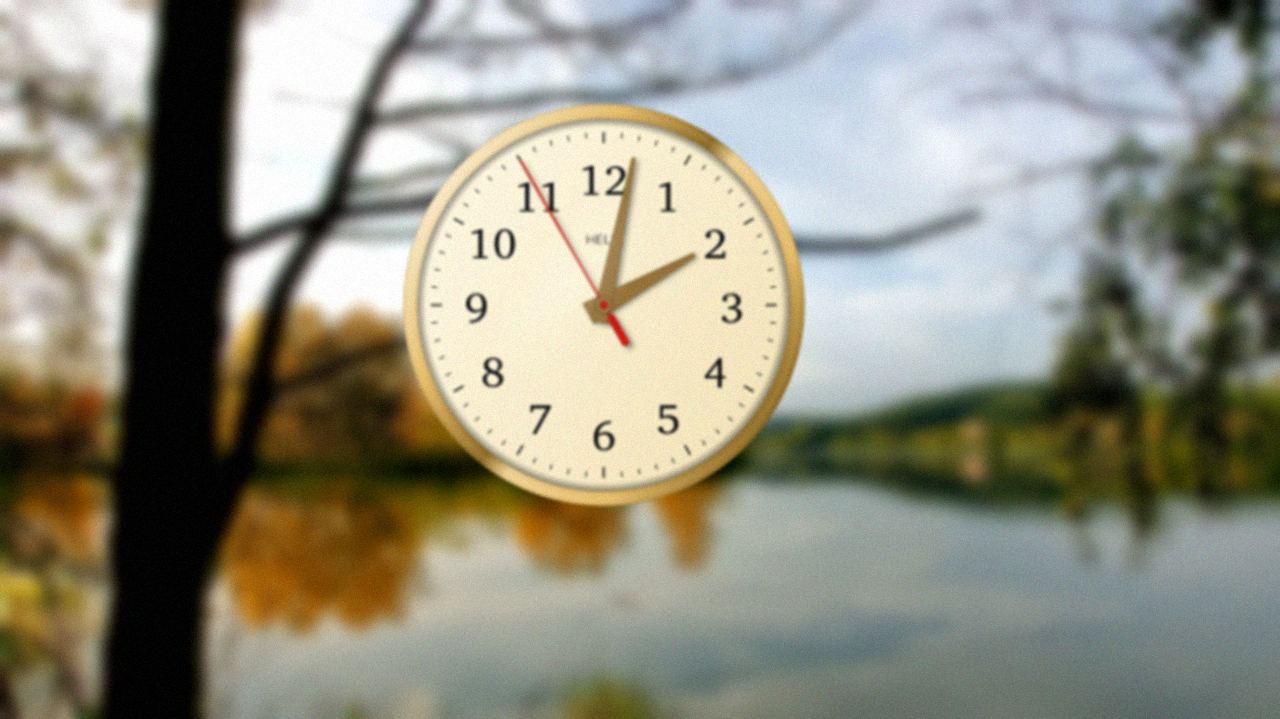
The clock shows 2 h 01 min 55 s
